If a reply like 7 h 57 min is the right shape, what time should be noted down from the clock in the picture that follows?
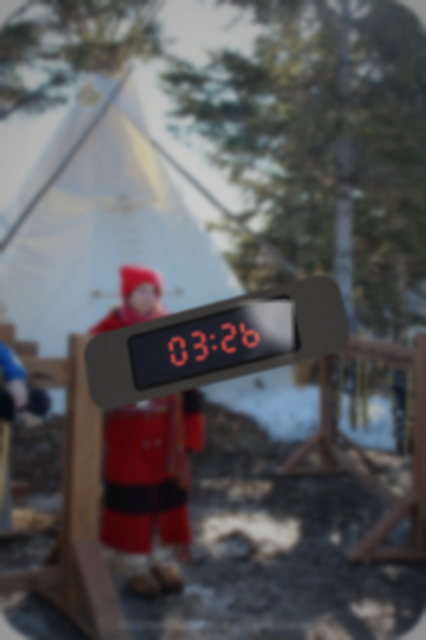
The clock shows 3 h 26 min
